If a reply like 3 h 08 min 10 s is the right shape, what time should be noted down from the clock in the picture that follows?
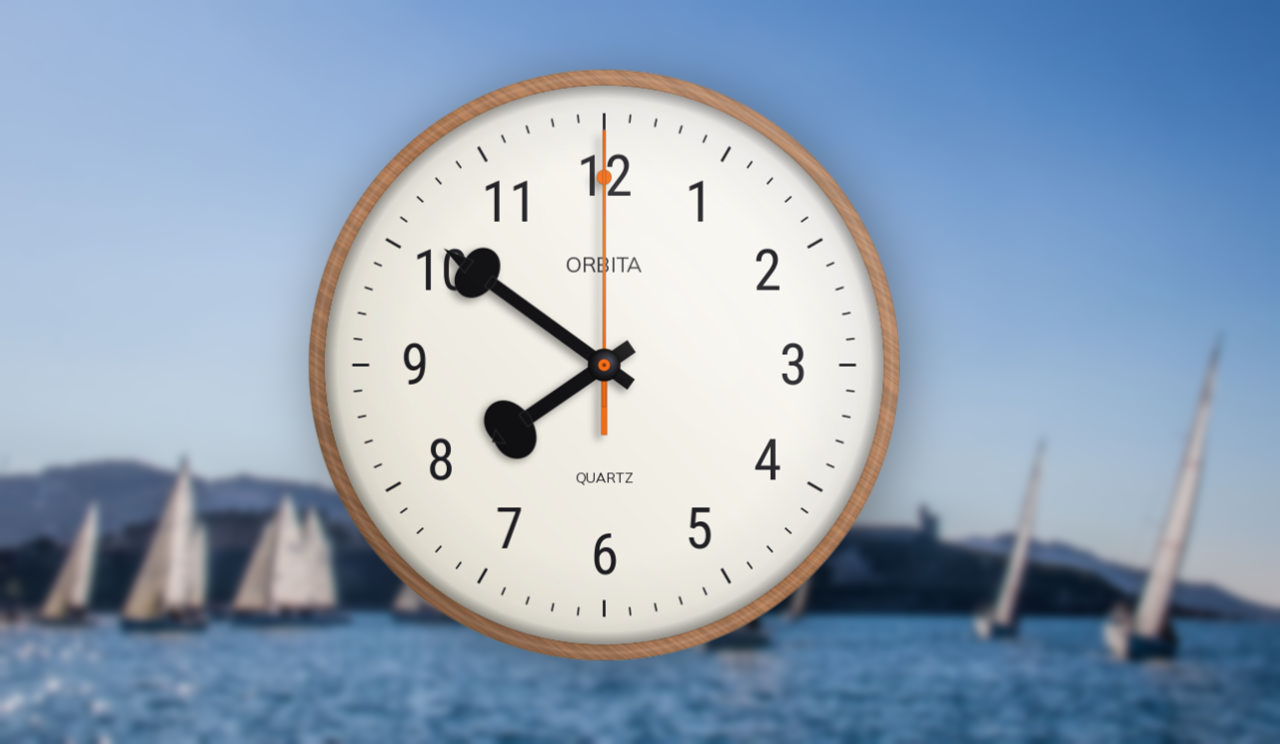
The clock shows 7 h 51 min 00 s
